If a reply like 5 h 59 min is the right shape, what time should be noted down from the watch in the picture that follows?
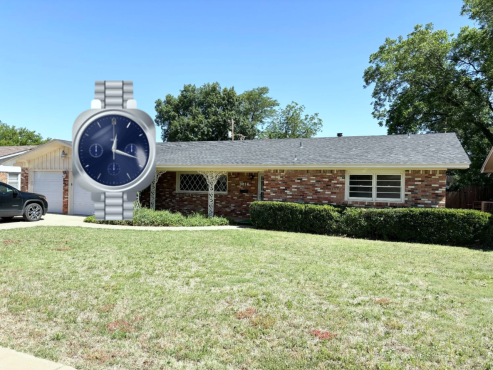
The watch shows 12 h 18 min
